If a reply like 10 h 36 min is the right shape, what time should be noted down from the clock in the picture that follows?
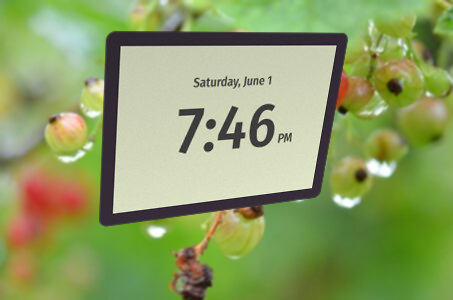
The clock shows 7 h 46 min
